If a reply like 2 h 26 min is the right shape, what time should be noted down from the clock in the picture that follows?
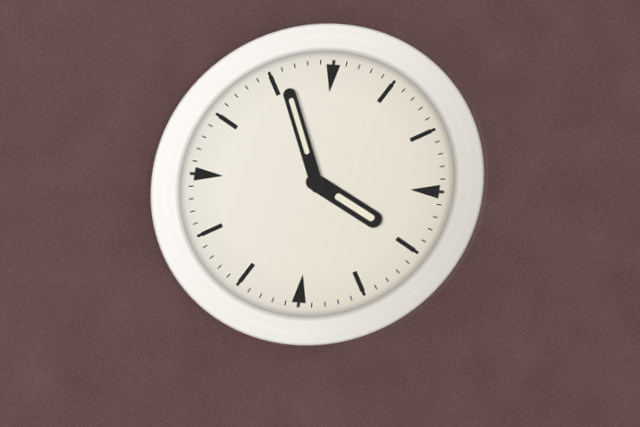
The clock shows 3 h 56 min
